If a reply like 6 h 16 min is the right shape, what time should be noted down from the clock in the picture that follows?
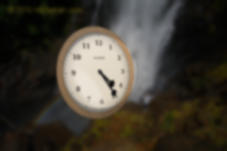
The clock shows 4 h 24 min
